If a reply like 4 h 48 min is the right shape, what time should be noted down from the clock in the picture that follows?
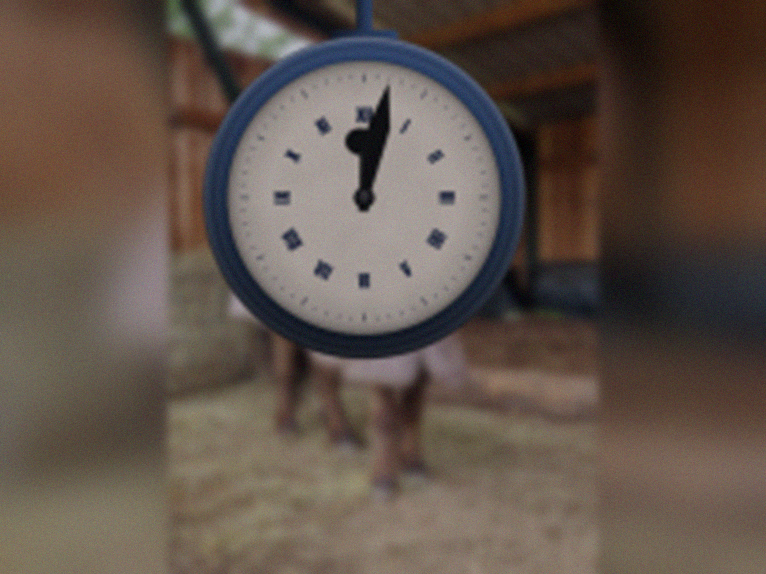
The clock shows 12 h 02 min
